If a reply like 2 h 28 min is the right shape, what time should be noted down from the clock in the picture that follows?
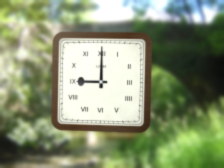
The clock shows 9 h 00 min
